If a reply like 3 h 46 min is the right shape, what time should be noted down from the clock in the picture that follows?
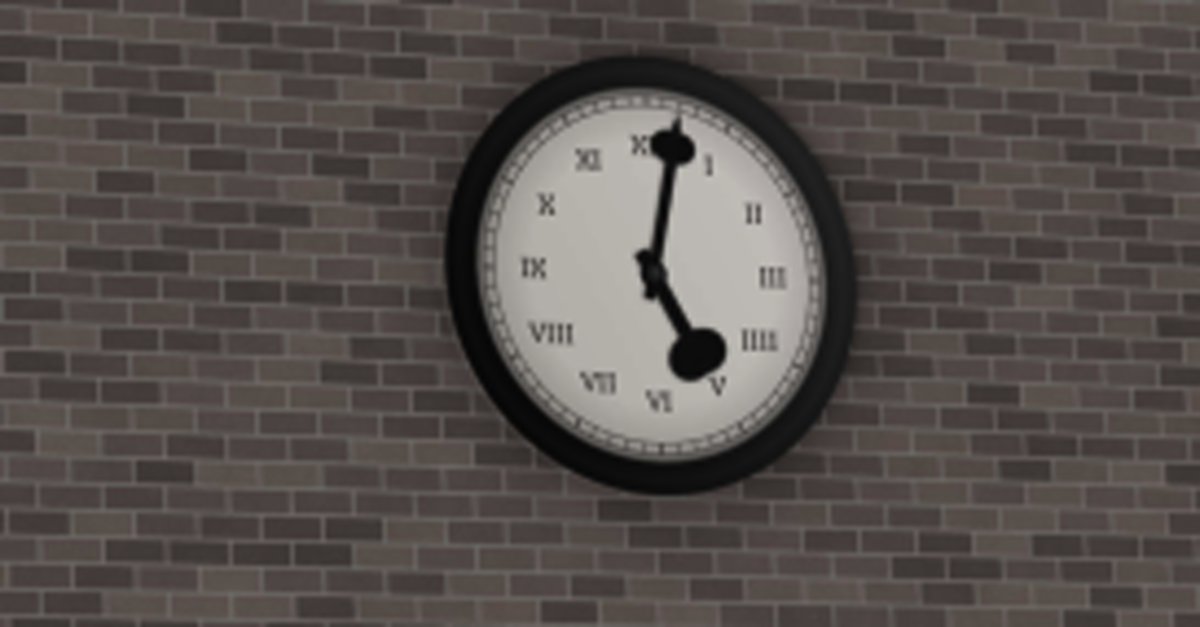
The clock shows 5 h 02 min
